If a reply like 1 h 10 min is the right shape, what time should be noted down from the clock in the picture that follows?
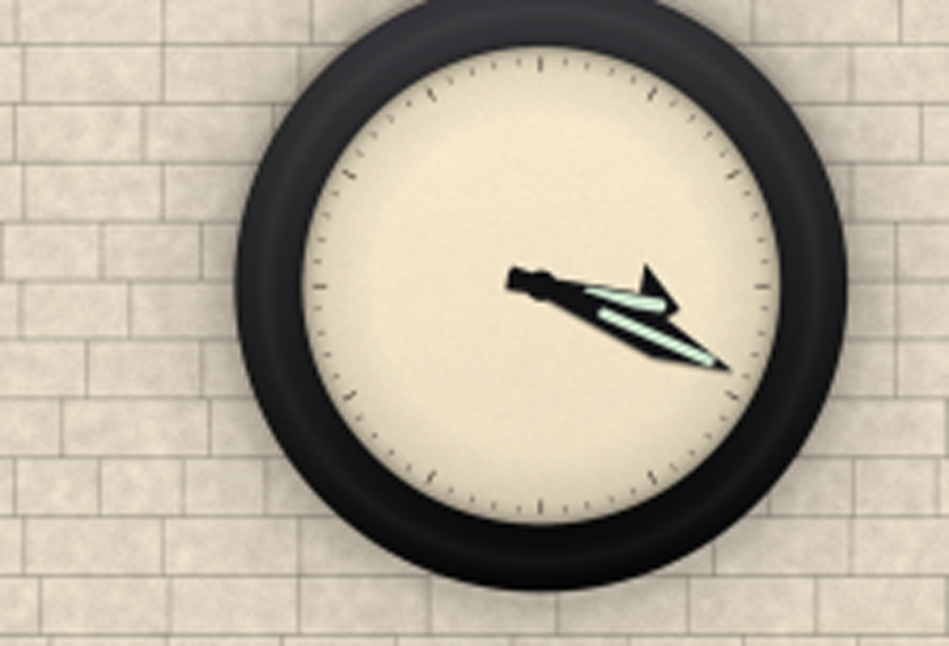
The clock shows 3 h 19 min
